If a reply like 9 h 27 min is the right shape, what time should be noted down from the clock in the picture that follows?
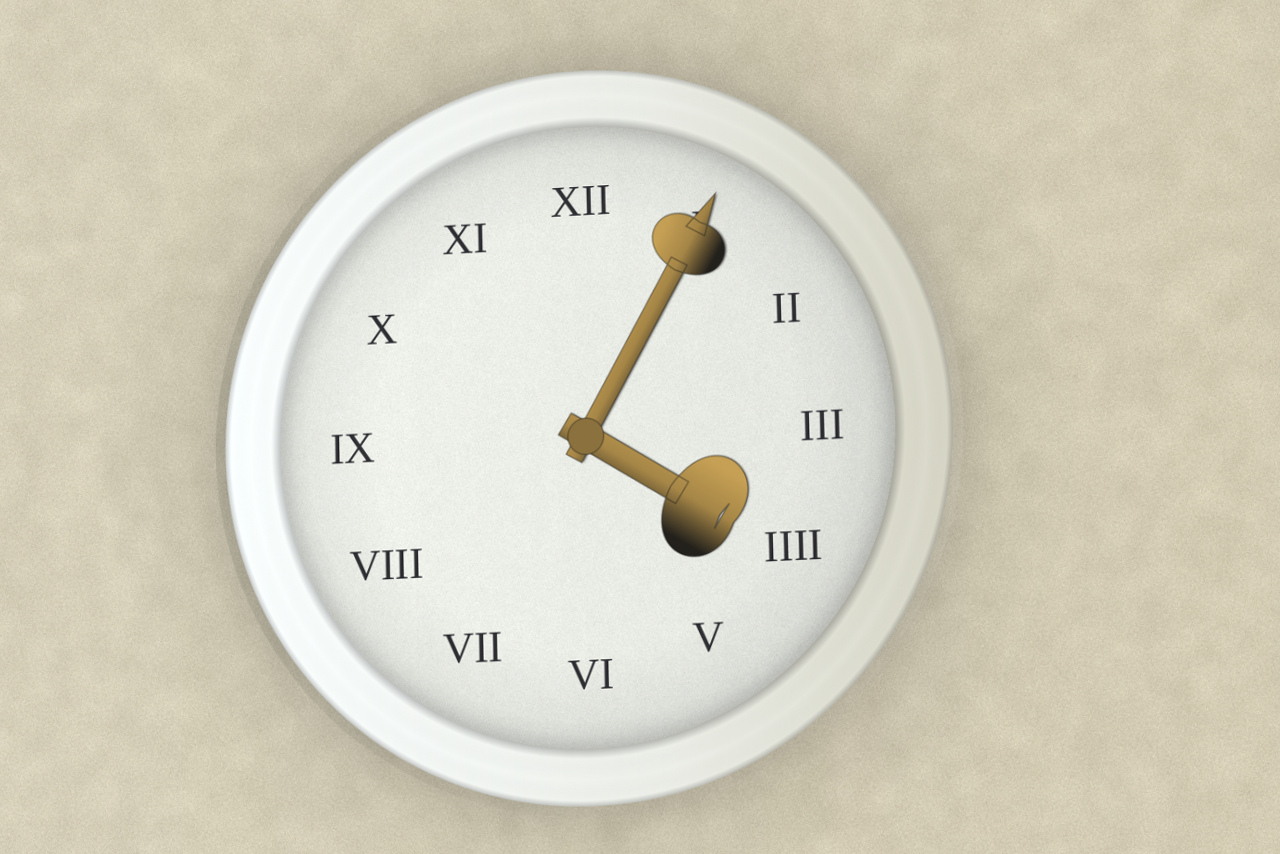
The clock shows 4 h 05 min
